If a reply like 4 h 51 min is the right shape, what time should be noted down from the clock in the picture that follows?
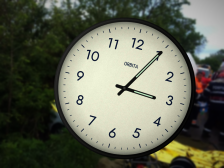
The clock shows 3 h 05 min
